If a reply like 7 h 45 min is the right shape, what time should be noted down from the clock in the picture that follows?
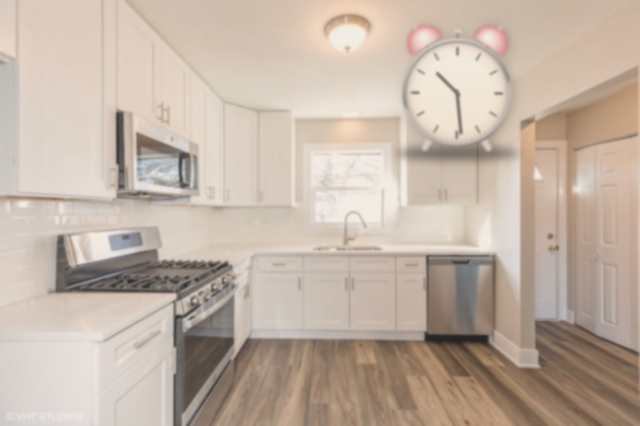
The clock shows 10 h 29 min
